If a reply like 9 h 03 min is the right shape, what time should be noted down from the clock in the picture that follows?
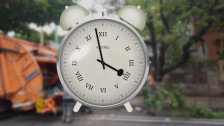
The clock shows 3 h 58 min
